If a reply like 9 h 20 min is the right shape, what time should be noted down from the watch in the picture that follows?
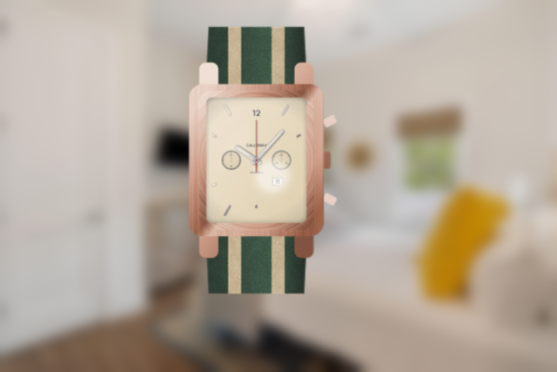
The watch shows 10 h 07 min
